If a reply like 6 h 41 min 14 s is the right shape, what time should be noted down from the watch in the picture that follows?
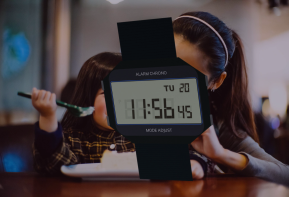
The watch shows 11 h 56 min 45 s
